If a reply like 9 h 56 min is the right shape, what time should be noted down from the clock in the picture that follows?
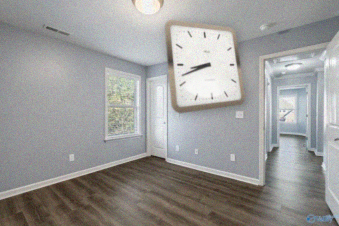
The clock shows 8 h 42 min
